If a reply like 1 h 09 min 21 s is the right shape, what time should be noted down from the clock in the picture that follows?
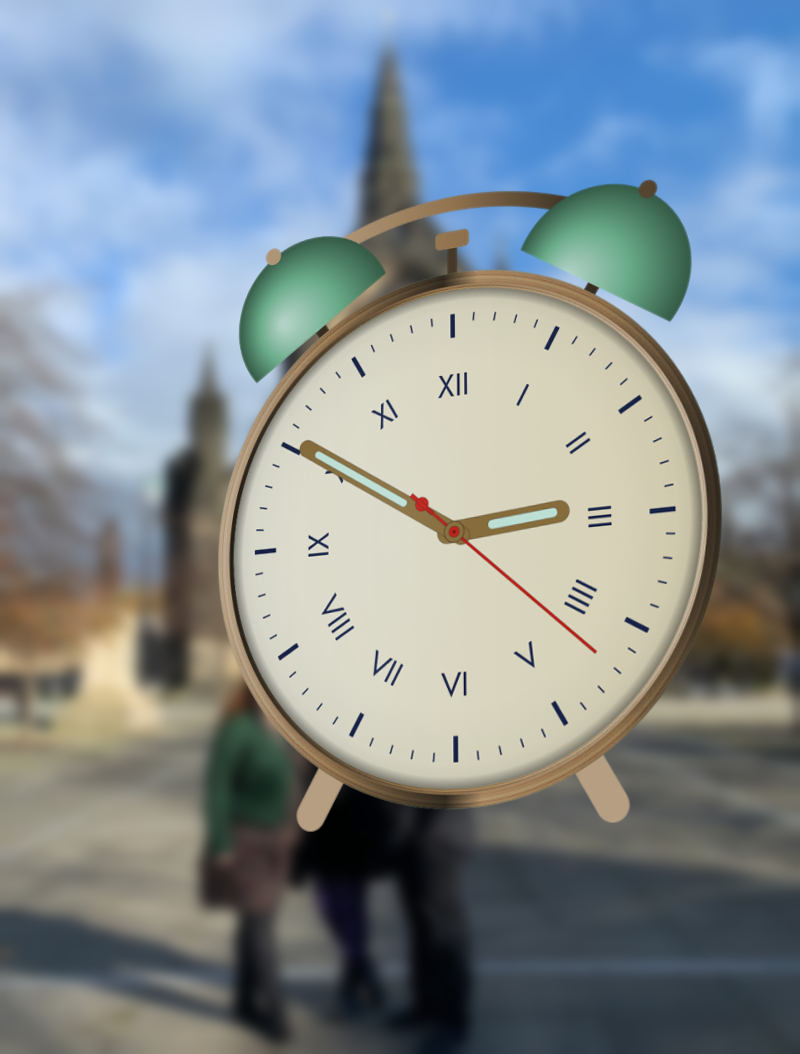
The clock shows 2 h 50 min 22 s
